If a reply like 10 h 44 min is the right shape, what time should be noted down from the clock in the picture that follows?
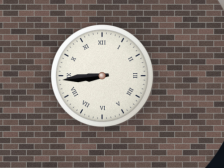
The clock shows 8 h 44 min
